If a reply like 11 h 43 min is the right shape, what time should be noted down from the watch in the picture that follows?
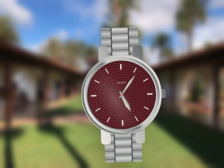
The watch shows 5 h 06 min
